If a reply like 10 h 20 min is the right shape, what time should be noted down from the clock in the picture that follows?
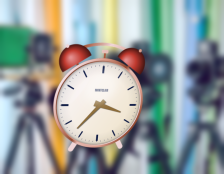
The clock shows 3 h 37 min
